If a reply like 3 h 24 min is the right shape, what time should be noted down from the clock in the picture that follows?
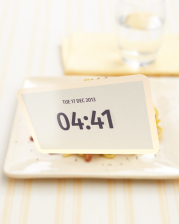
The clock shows 4 h 41 min
